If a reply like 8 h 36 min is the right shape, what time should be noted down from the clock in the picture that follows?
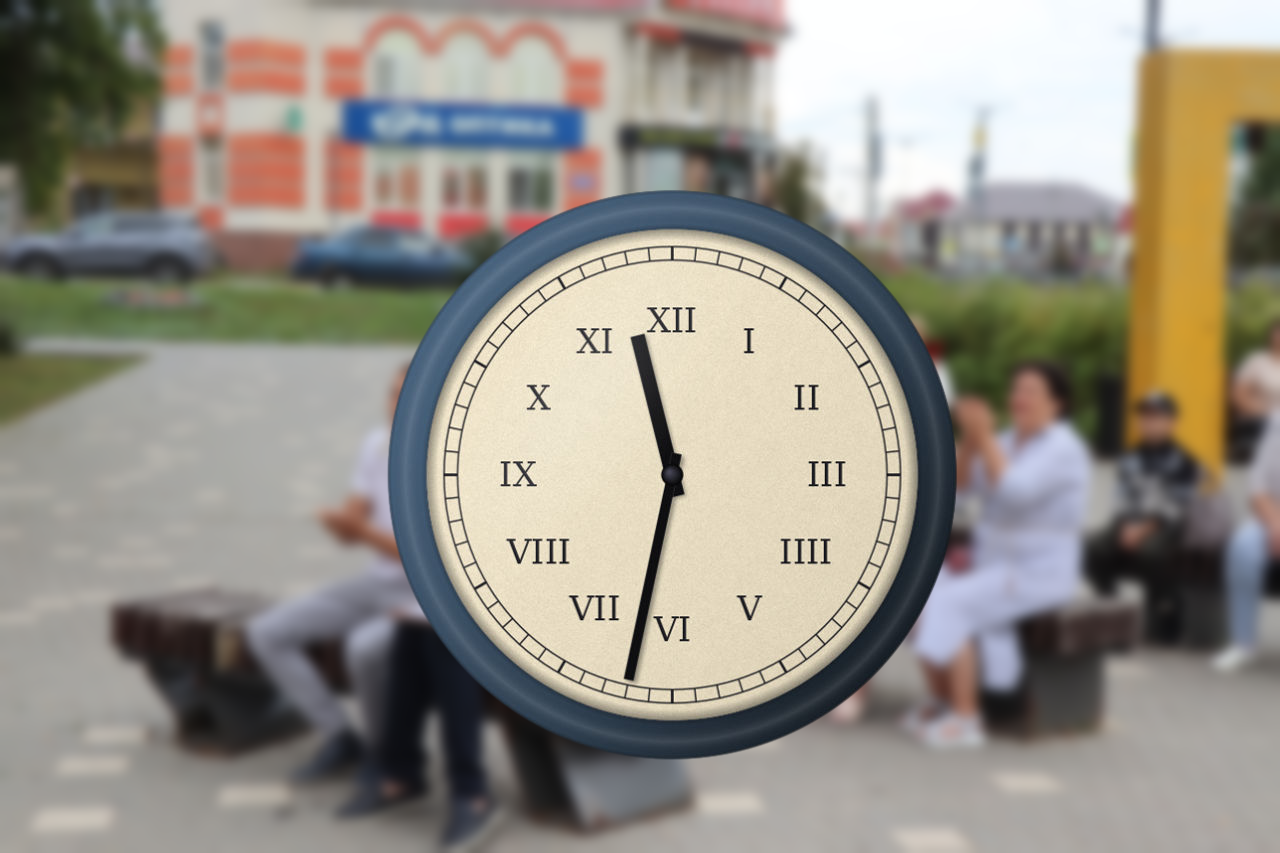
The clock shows 11 h 32 min
